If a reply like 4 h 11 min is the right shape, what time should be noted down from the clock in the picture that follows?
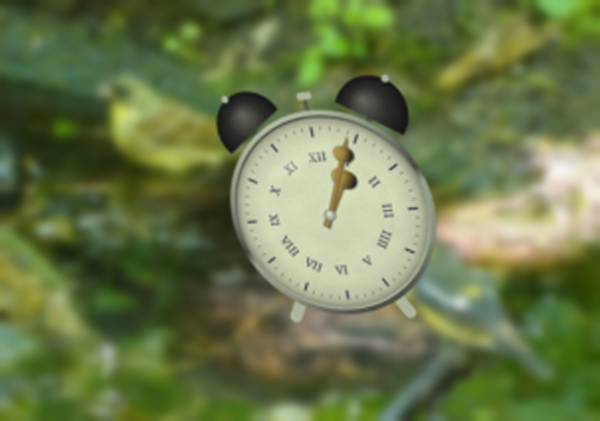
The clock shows 1 h 04 min
